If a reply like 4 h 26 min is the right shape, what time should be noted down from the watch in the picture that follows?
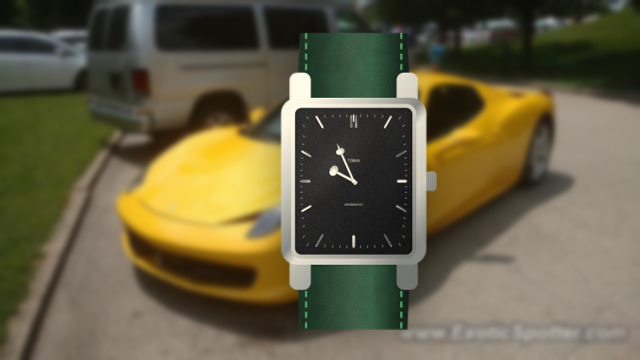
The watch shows 9 h 56 min
